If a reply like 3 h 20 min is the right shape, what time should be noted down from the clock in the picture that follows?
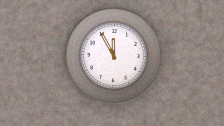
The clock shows 11 h 55 min
